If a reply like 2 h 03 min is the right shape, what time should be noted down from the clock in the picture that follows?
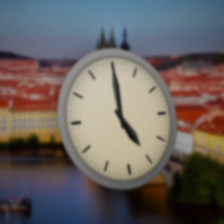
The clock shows 5 h 00 min
